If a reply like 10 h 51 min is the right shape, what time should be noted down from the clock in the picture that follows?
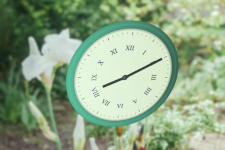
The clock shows 8 h 10 min
